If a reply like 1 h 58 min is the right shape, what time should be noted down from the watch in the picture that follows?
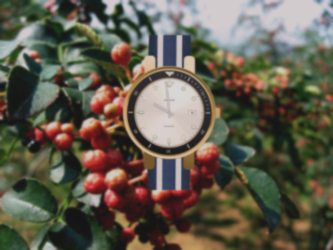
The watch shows 9 h 59 min
